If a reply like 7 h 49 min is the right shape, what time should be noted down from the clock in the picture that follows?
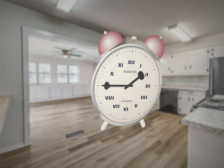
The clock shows 1 h 45 min
